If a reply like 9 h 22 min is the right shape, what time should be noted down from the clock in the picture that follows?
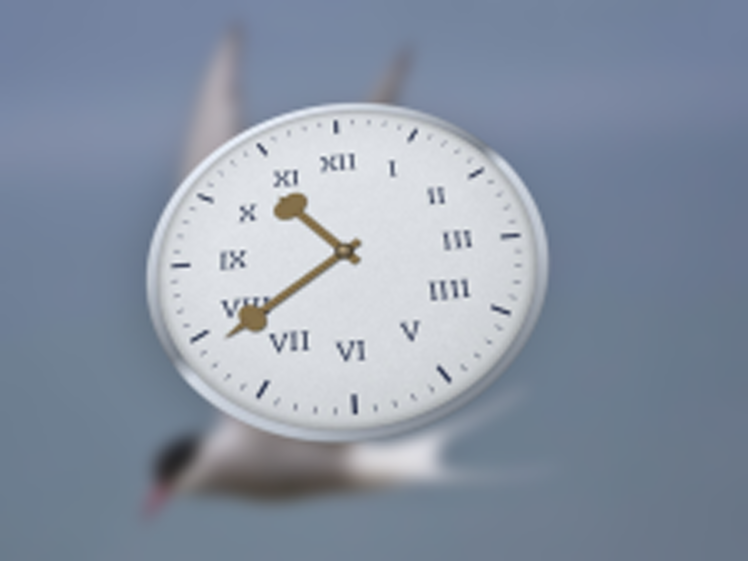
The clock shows 10 h 39 min
